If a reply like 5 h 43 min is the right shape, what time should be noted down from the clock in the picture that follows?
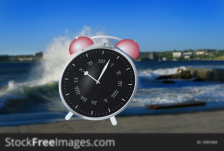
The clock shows 10 h 03 min
